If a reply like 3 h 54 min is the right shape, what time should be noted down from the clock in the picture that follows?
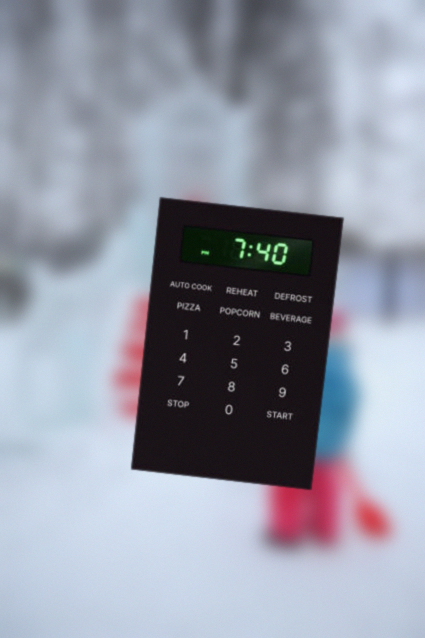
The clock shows 7 h 40 min
